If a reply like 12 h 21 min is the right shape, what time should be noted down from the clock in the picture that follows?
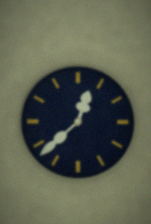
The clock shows 12 h 38 min
